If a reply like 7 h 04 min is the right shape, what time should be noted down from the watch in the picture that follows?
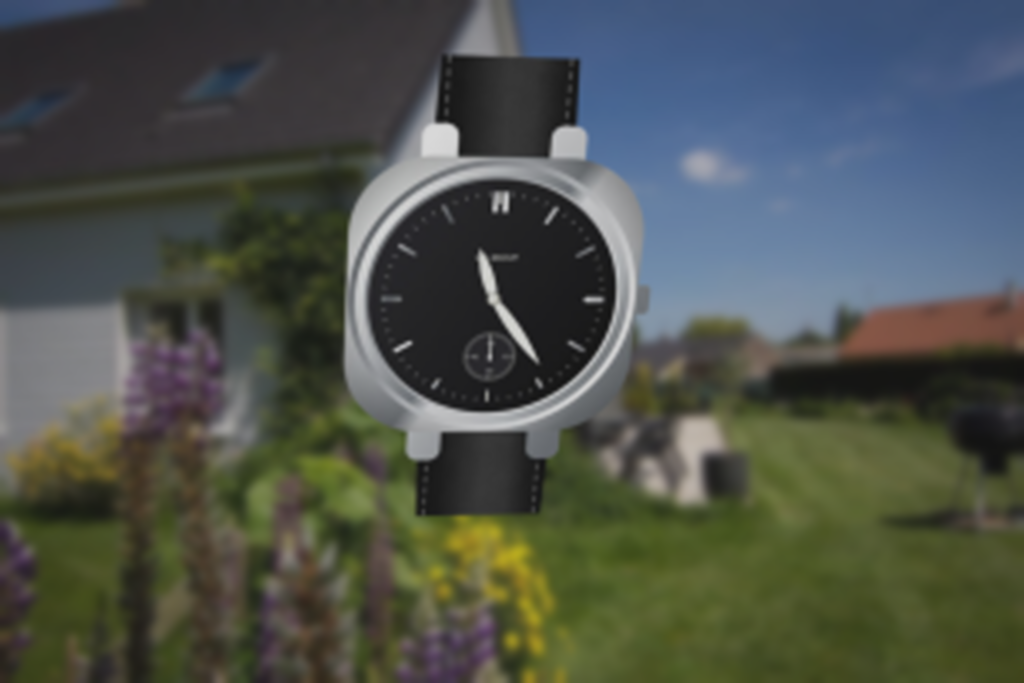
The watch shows 11 h 24 min
